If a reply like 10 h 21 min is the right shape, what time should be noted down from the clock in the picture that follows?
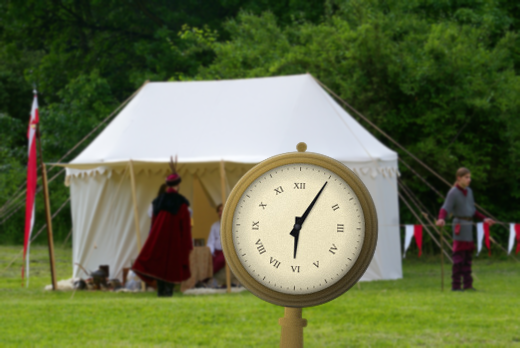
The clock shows 6 h 05 min
